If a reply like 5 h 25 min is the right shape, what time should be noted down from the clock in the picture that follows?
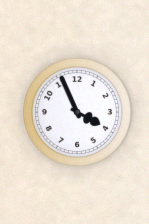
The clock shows 3 h 56 min
